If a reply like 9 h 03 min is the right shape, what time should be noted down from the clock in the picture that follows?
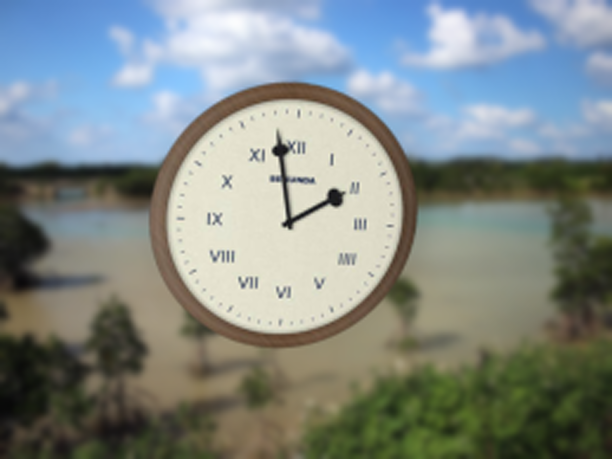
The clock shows 1 h 58 min
